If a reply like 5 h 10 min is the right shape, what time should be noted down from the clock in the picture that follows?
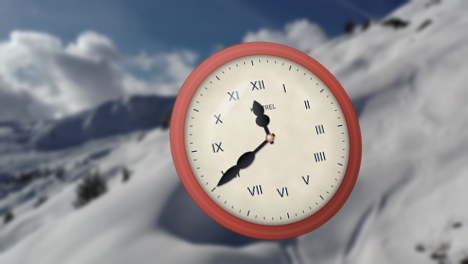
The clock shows 11 h 40 min
